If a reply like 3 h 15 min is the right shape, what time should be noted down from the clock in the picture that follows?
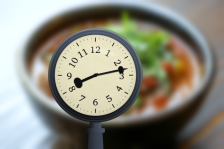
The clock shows 8 h 13 min
